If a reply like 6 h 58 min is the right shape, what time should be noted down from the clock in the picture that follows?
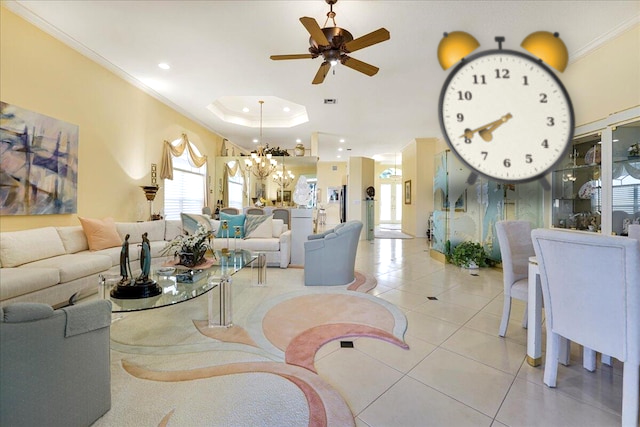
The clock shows 7 h 41 min
